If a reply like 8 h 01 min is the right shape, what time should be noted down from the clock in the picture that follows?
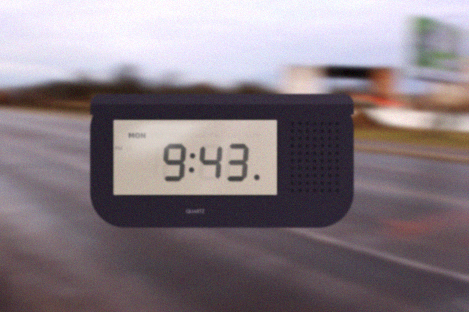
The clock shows 9 h 43 min
